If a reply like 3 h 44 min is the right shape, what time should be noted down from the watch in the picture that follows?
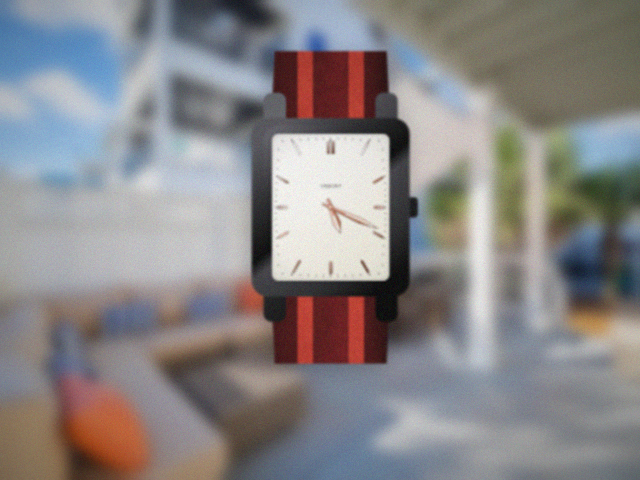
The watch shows 5 h 19 min
